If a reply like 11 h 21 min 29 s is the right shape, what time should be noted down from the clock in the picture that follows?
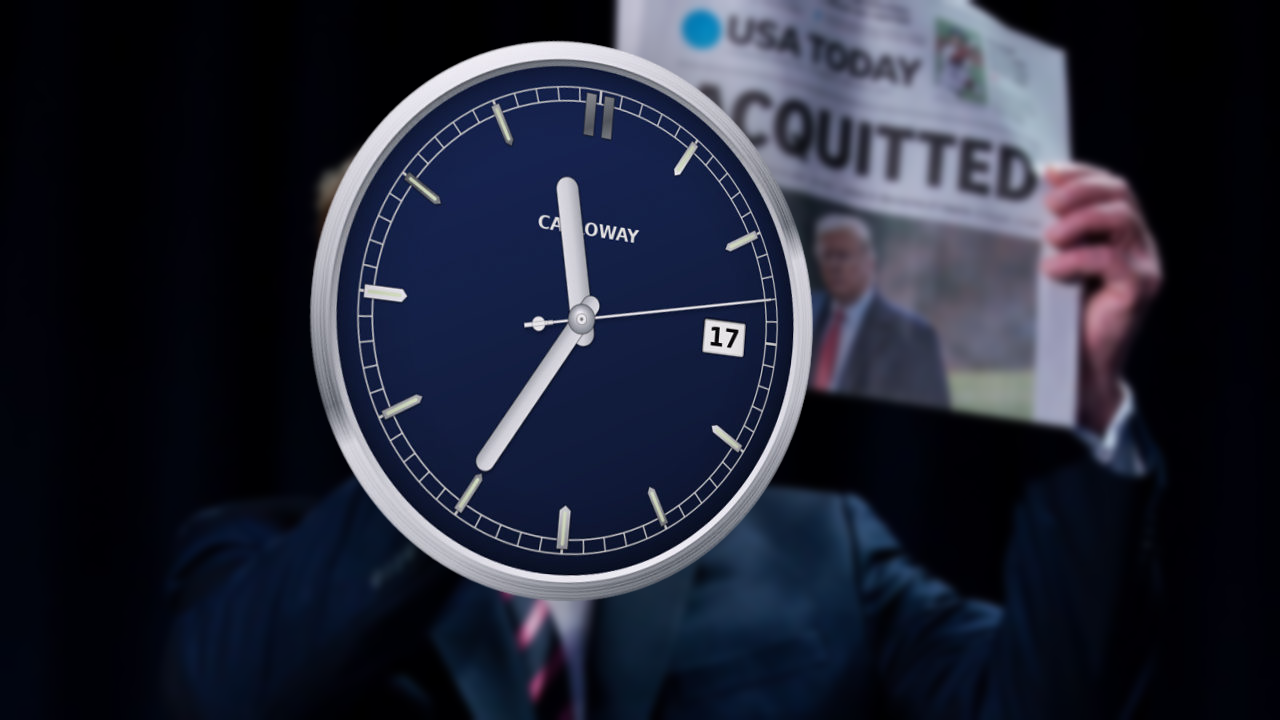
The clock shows 11 h 35 min 13 s
